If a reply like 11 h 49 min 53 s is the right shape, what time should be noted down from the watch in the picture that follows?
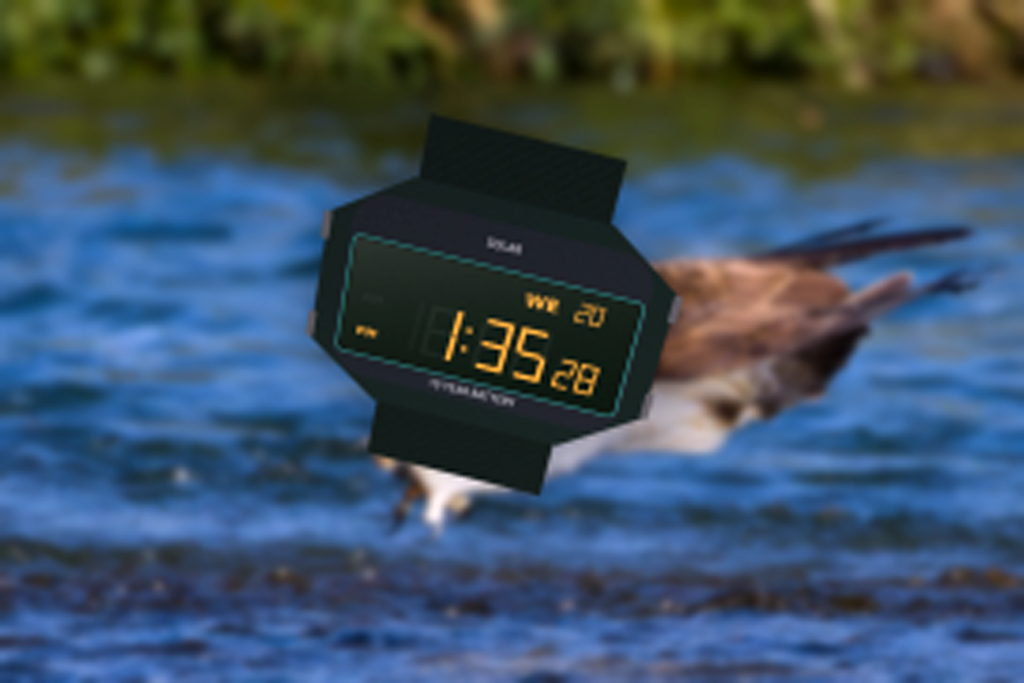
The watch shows 1 h 35 min 28 s
